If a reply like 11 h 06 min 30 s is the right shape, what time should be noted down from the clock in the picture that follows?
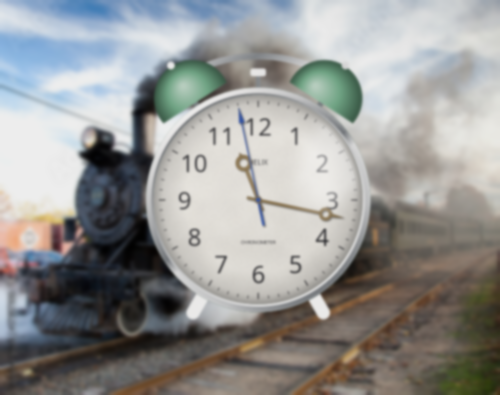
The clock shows 11 h 16 min 58 s
